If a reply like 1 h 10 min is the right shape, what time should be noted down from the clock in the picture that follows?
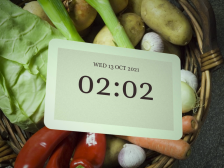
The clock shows 2 h 02 min
